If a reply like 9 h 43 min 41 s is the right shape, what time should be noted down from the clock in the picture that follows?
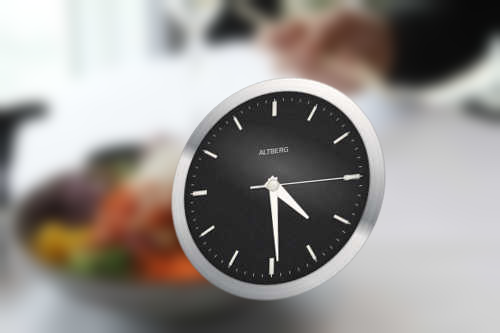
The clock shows 4 h 29 min 15 s
